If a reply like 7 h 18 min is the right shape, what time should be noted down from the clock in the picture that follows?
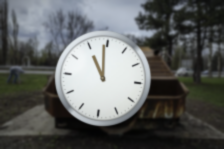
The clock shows 10 h 59 min
